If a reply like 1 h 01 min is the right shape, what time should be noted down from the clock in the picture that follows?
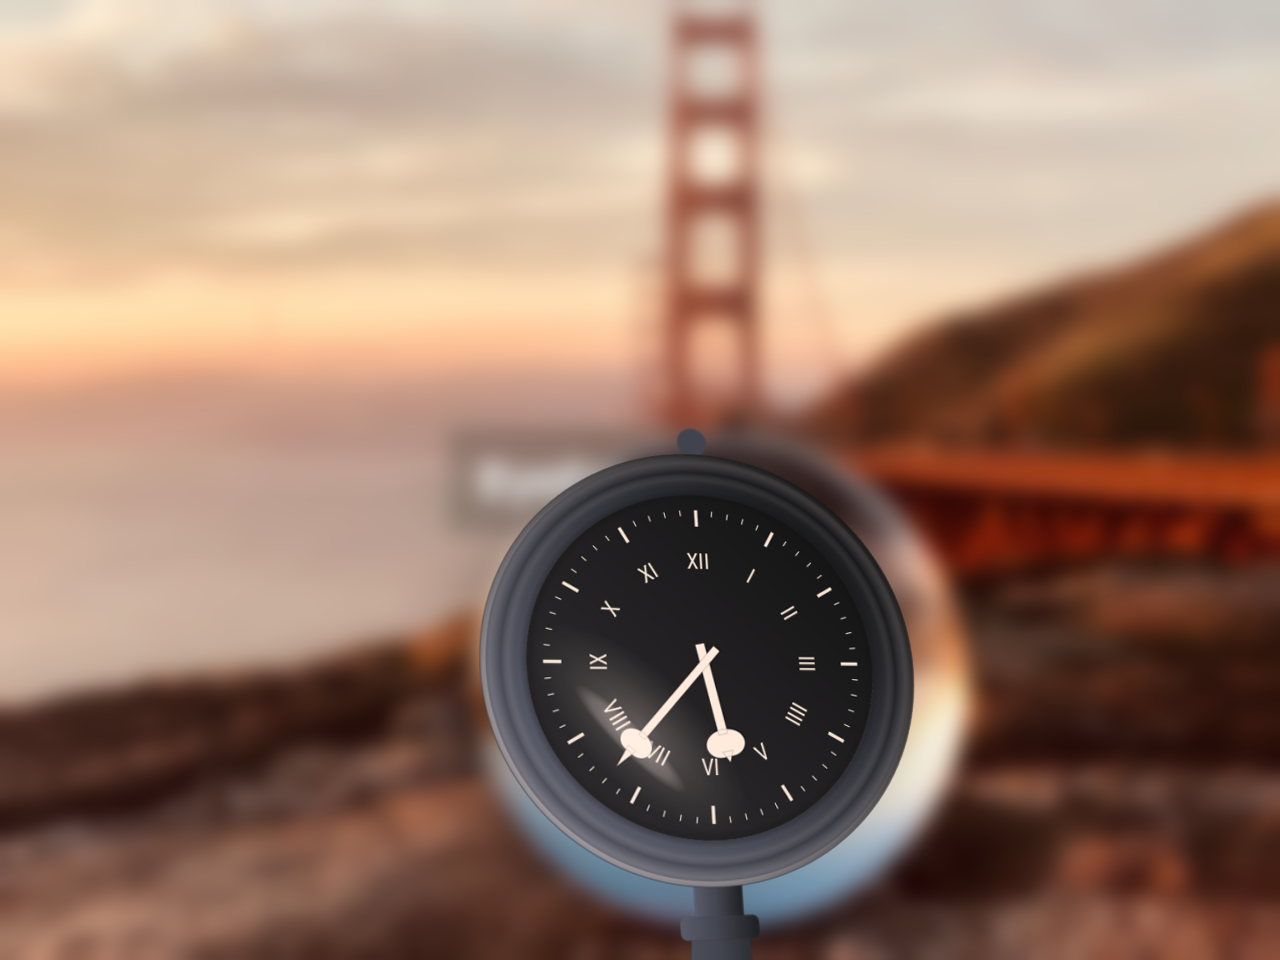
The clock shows 5 h 37 min
